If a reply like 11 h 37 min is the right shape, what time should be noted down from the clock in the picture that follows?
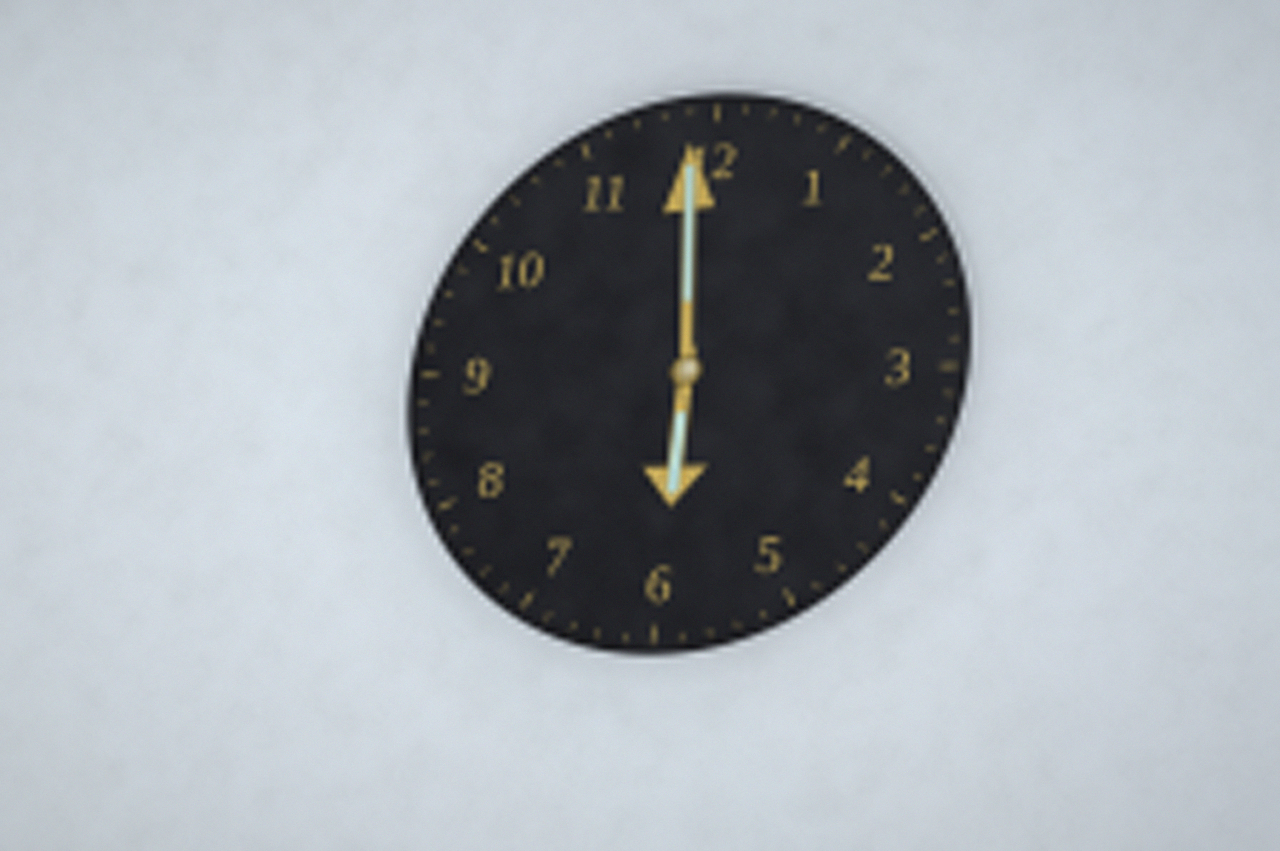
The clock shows 5 h 59 min
